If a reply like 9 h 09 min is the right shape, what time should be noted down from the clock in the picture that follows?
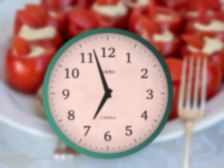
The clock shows 6 h 57 min
